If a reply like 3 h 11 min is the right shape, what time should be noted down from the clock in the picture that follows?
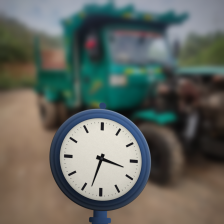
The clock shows 3 h 33 min
